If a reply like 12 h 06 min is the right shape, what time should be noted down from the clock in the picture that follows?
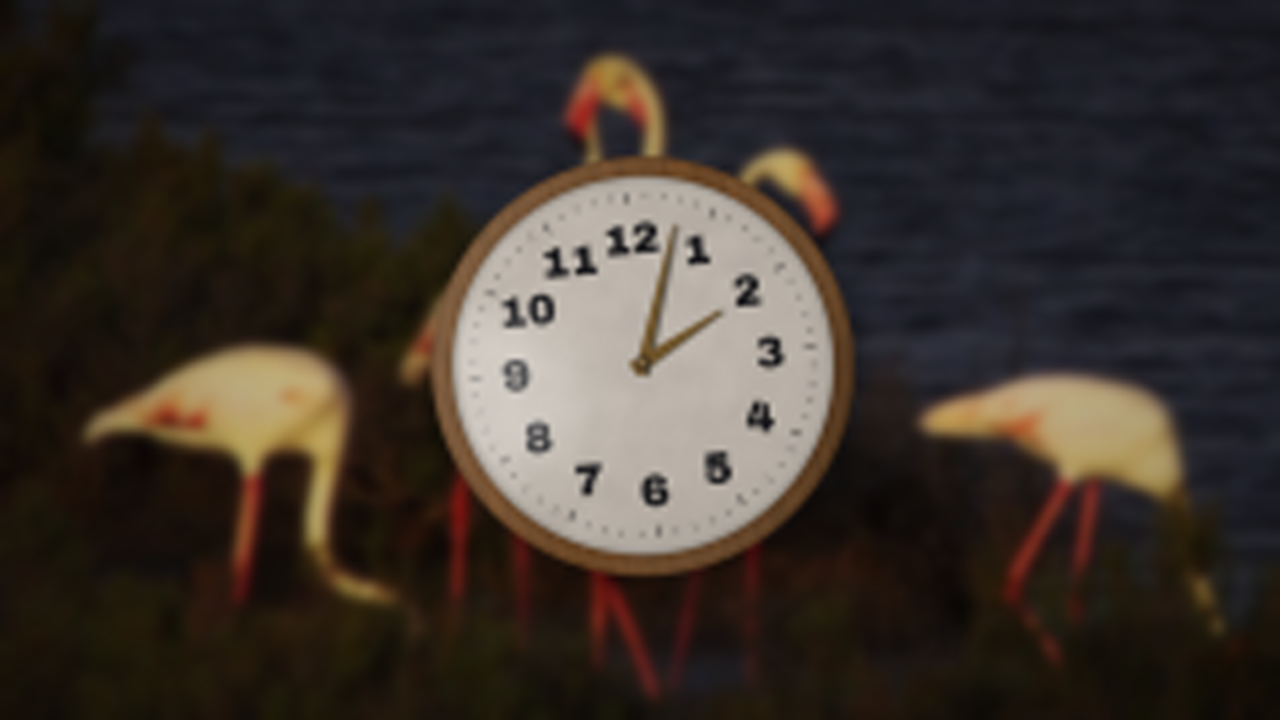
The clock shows 2 h 03 min
